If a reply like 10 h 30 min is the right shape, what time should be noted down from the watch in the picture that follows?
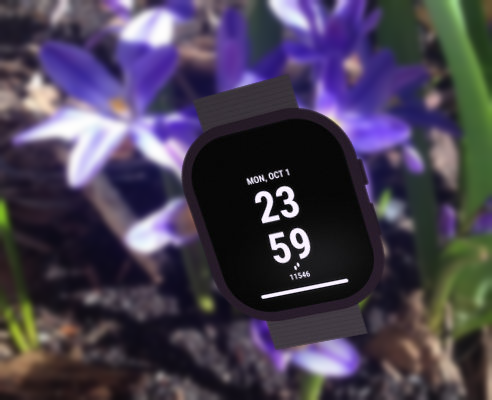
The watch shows 23 h 59 min
